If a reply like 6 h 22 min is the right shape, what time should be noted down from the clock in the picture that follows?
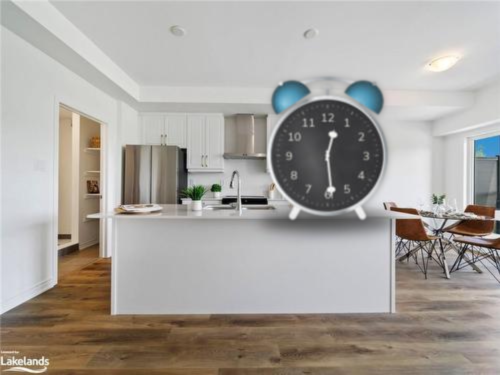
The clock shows 12 h 29 min
